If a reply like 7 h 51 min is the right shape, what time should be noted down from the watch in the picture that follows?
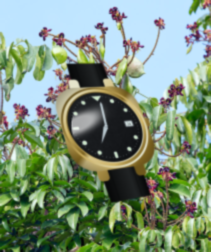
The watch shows 7 h 01 min
